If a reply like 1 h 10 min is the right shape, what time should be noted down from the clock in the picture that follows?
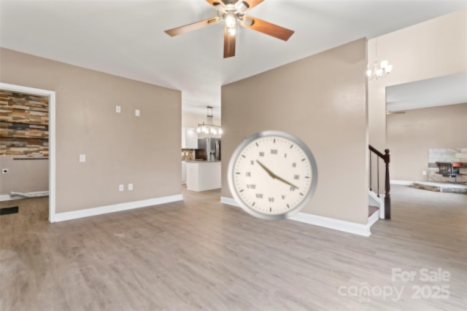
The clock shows 10 h 19 min
